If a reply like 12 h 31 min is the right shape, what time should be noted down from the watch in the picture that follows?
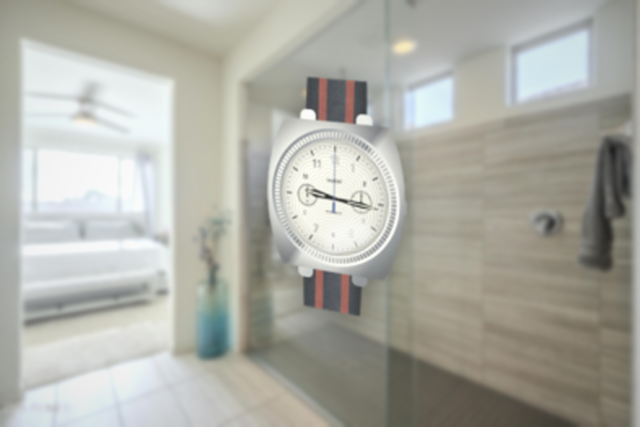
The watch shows 9 h 16 min
